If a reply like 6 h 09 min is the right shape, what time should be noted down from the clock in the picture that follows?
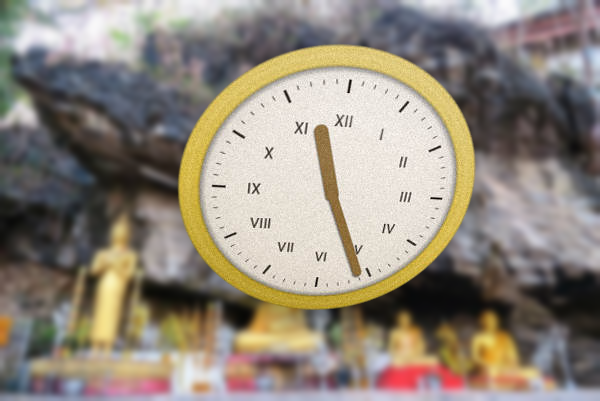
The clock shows 11 h 26 min
